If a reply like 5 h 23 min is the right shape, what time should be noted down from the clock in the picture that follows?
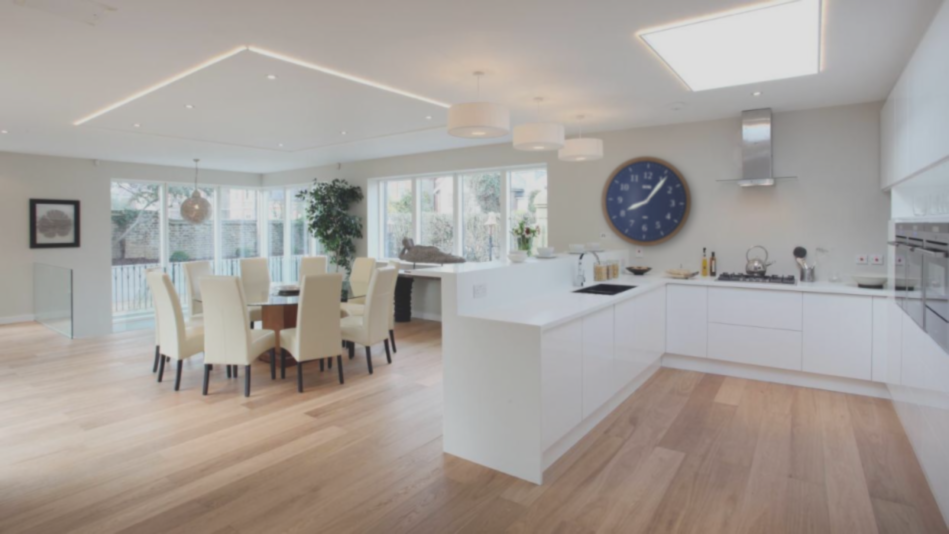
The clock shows 8 h 06 min
